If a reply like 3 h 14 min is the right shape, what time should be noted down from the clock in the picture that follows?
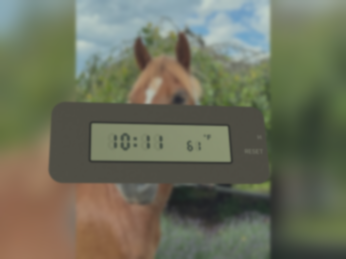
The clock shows 10 h 11 min
